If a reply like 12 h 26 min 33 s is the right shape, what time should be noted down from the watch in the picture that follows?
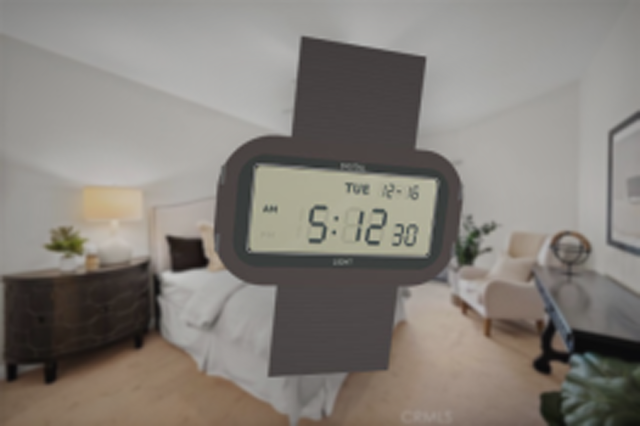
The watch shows 5 h 12 min 30 s
